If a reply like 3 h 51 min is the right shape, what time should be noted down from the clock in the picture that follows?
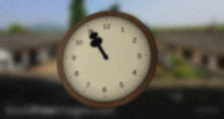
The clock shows 10 h 55 min
